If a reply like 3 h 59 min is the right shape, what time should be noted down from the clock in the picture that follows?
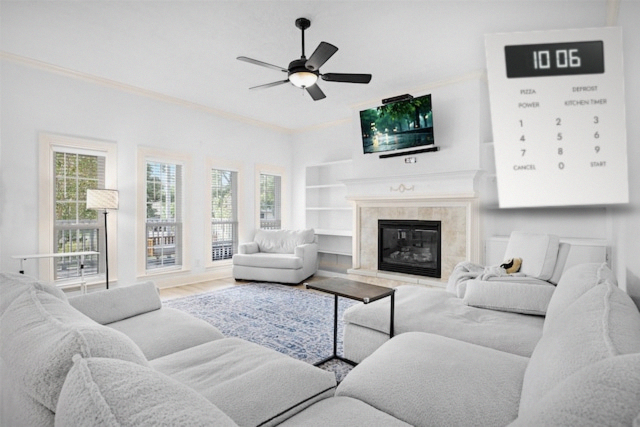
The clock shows 10 h 06 min
